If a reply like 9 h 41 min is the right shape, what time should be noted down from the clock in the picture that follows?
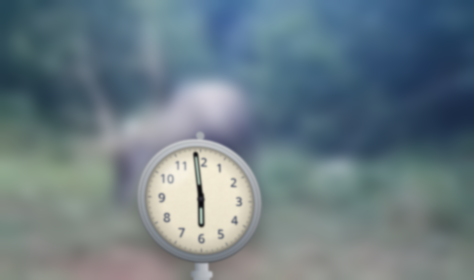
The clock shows 5 h 59 min
